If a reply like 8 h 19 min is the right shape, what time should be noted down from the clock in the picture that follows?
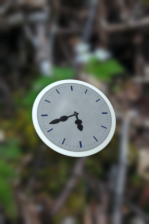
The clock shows 5 h 42 min
